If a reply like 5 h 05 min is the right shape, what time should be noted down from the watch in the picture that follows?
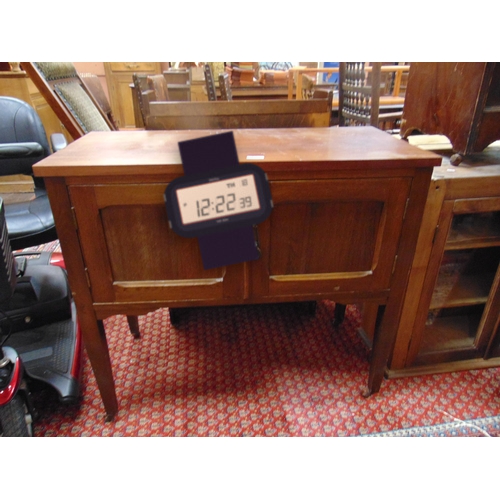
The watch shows 12 h 22 min
